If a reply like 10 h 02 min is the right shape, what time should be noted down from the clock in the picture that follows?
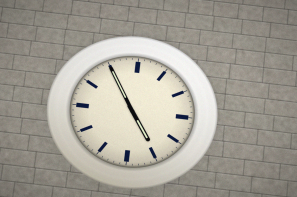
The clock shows 4 h 55 min
